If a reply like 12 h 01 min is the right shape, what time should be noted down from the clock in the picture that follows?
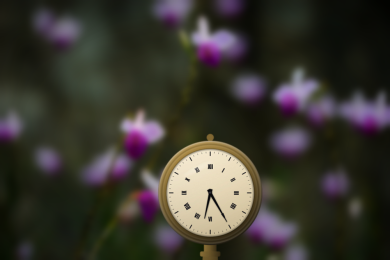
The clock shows 6 h 25 min
